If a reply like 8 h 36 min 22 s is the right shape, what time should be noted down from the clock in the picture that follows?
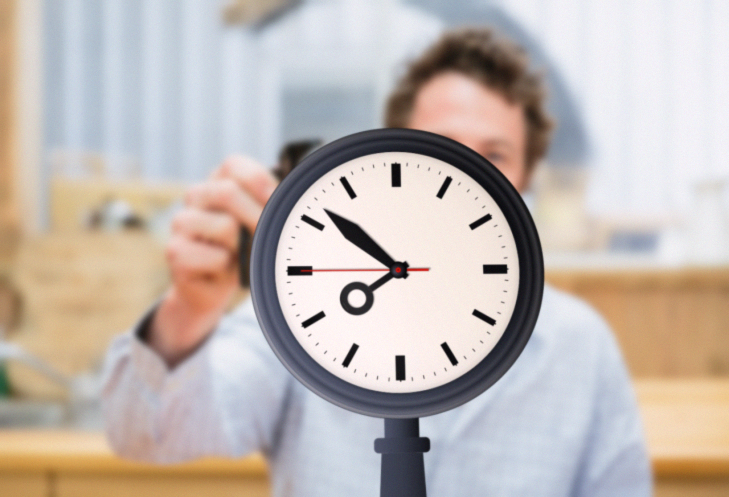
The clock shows 7 h 51 min 45 s
